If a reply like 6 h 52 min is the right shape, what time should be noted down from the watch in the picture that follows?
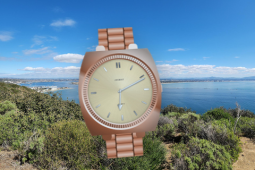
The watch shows 6 h 11 min
